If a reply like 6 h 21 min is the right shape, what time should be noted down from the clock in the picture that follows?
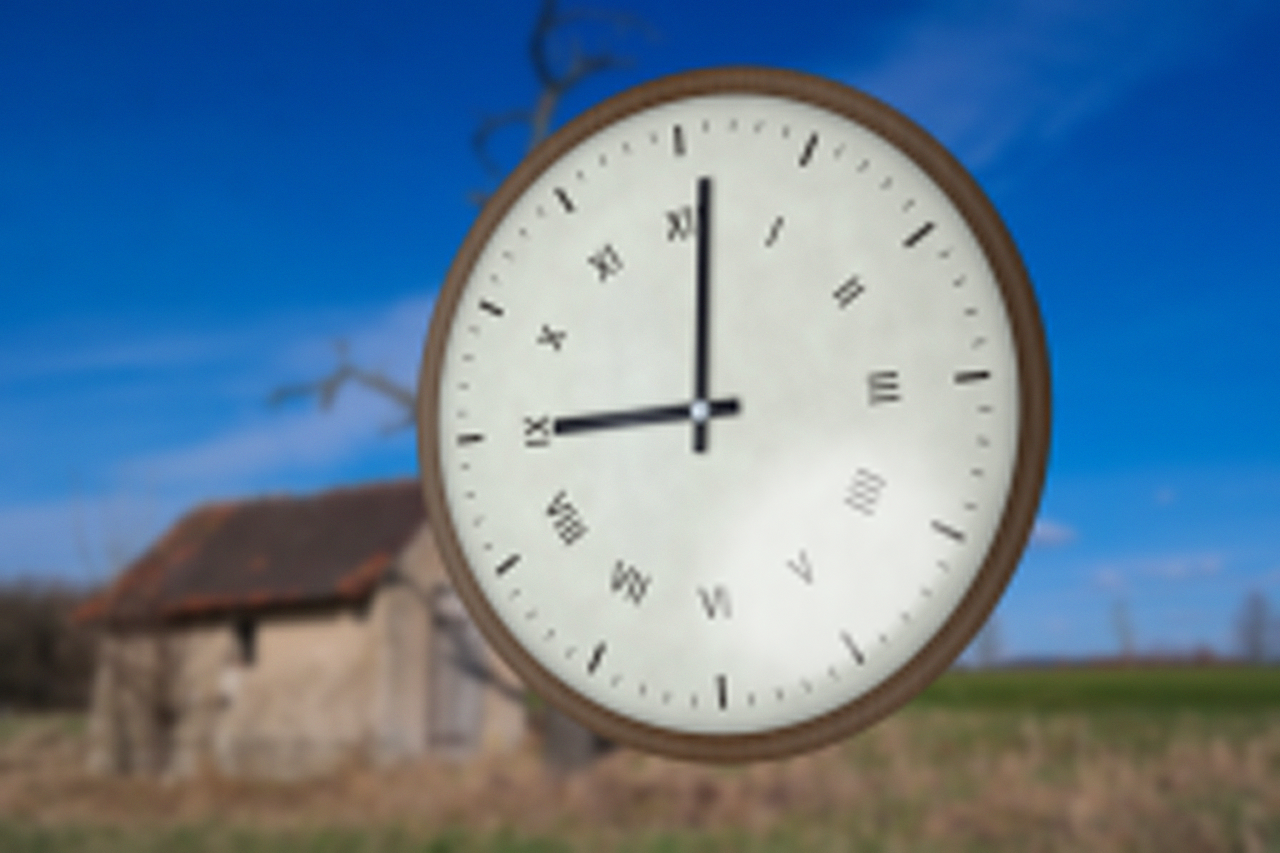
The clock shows 9 h 01 min
